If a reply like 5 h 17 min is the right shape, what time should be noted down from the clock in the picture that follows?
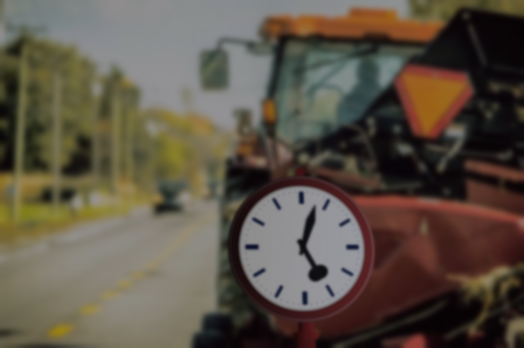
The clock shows 5 h 03 min
